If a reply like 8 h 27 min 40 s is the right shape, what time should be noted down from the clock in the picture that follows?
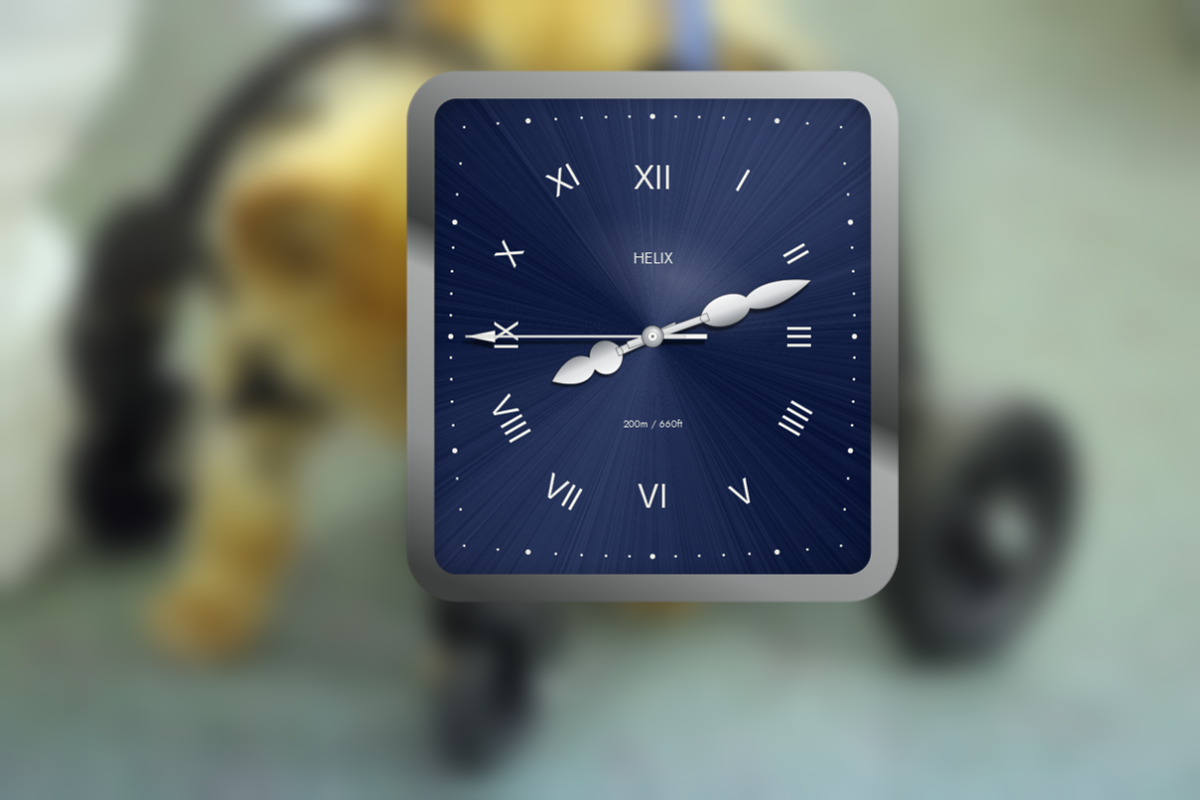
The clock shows 8 h 11 min 45 s
